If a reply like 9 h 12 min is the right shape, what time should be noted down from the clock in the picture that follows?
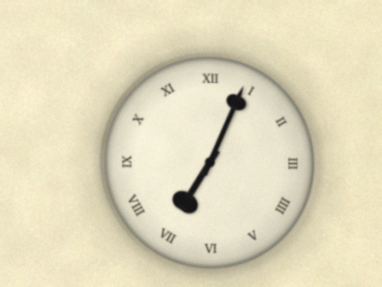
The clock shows 7 h 04 min
